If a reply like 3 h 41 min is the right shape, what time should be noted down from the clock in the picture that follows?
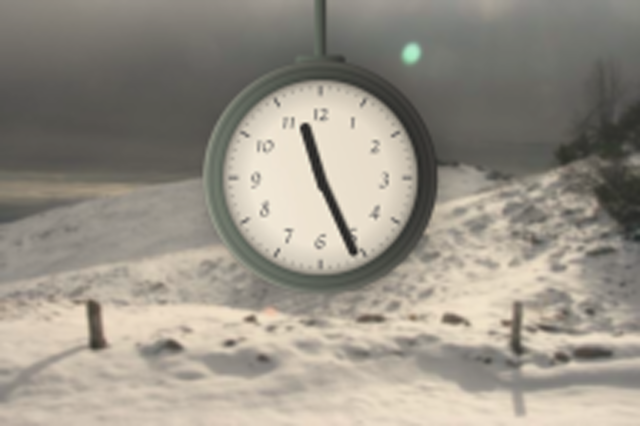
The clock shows 11 h 26 min
